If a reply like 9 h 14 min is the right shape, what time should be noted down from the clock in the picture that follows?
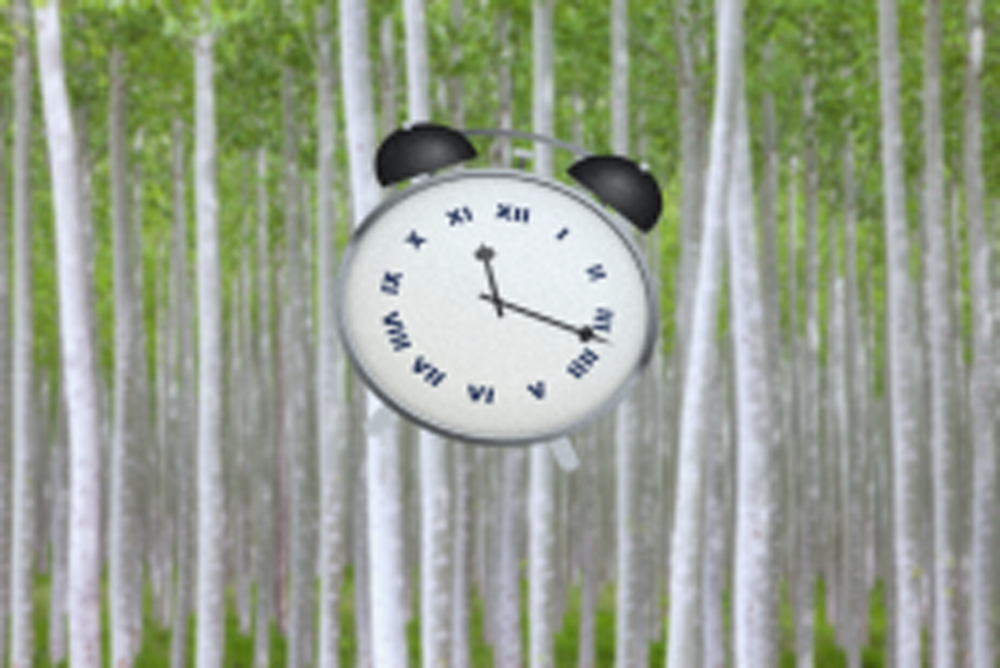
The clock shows 11 h 17 min
